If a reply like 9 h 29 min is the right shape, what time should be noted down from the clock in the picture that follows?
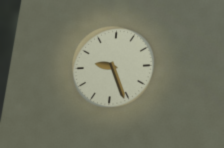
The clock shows 9 h 26 min
